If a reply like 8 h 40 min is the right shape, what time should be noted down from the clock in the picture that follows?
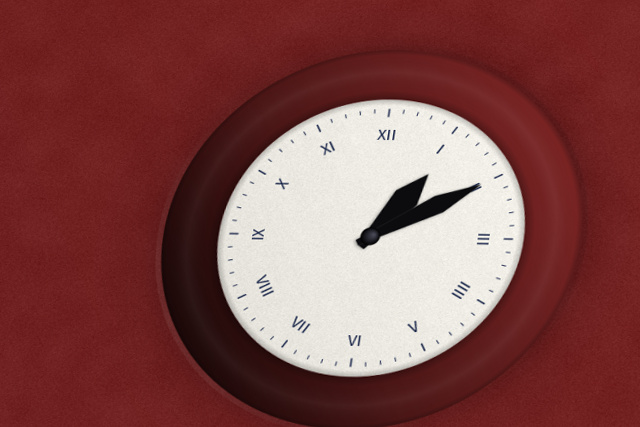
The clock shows 1 h 10 min
